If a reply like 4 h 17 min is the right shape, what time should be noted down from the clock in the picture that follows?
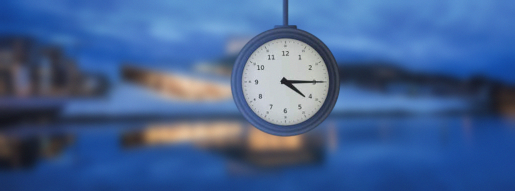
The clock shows 4 h 15 min
